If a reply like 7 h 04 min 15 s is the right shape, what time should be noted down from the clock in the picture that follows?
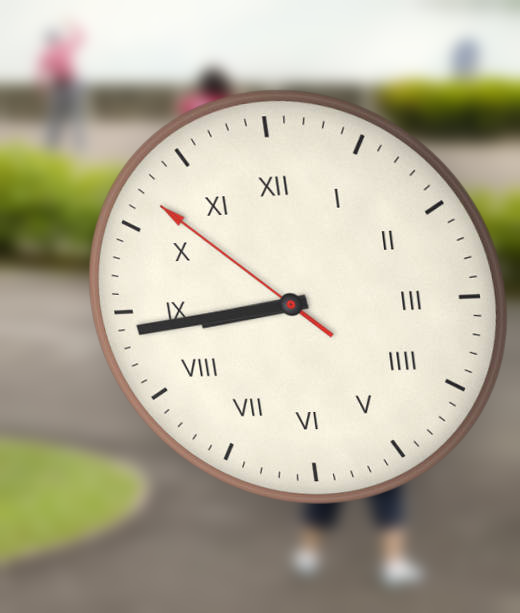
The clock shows 8 h 43 min 52 s
